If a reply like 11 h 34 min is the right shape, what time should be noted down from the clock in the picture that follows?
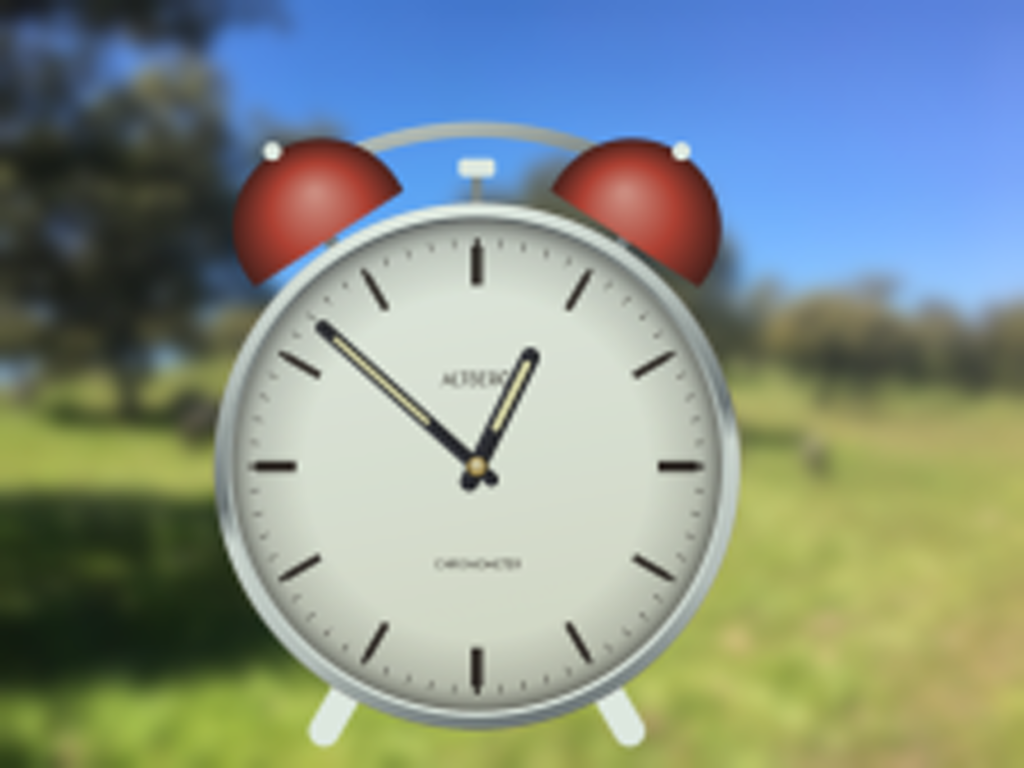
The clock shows 12 h 52 min
